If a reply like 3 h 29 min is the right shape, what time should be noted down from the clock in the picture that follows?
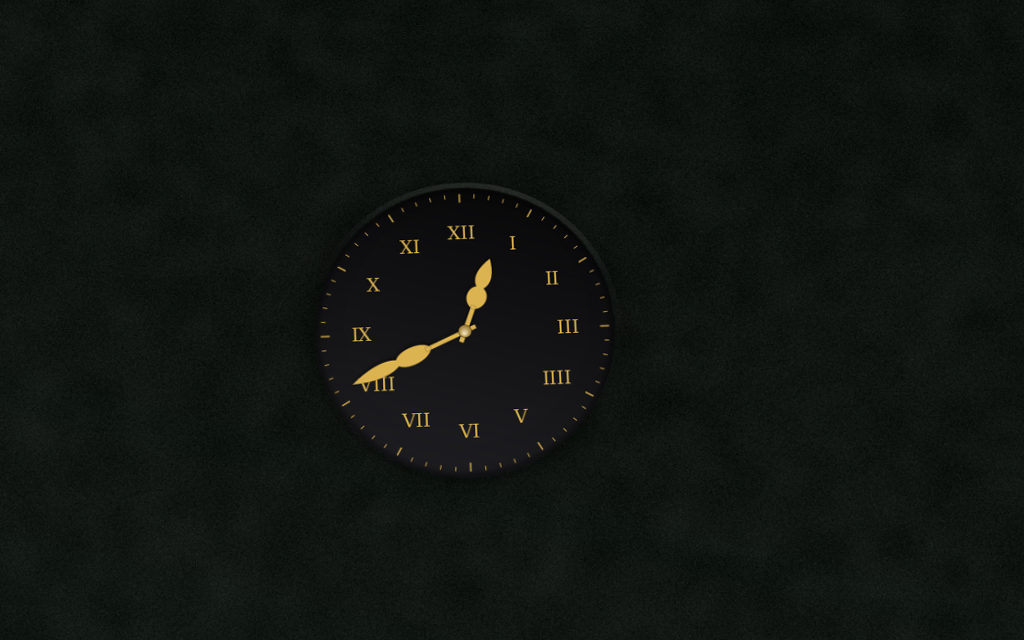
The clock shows 12 h 41 min
